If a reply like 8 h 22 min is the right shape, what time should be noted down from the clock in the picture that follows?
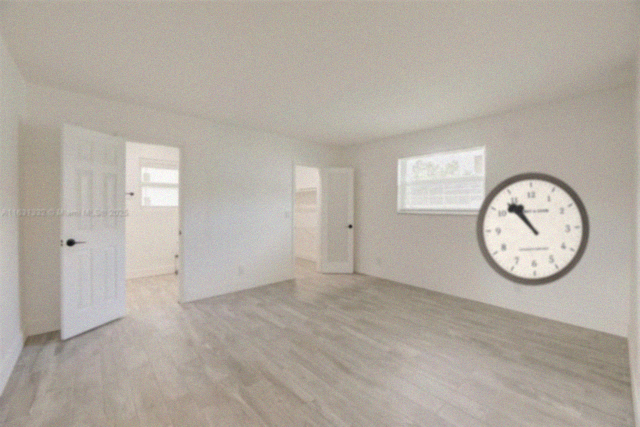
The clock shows 10 h 53 min
